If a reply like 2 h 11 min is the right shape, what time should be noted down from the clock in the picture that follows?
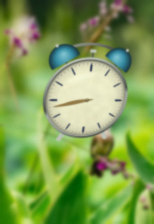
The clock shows 8 h 43 min
